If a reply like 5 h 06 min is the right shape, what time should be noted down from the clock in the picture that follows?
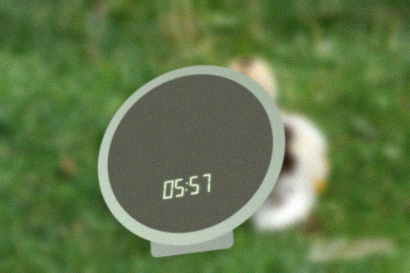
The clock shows 5 h 57 min
